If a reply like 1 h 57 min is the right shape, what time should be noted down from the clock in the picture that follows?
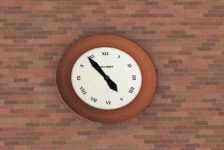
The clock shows 4 h 54 min
